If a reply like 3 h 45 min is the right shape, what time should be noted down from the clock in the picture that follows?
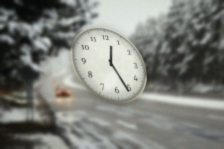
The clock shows 12 h 26 min
